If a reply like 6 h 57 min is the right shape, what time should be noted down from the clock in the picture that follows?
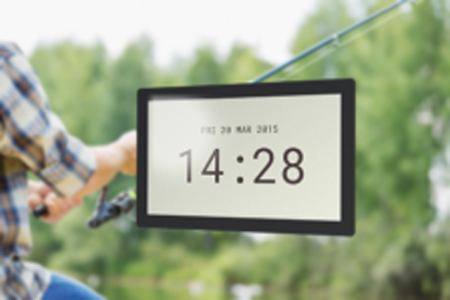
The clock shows 14 h 28 min
